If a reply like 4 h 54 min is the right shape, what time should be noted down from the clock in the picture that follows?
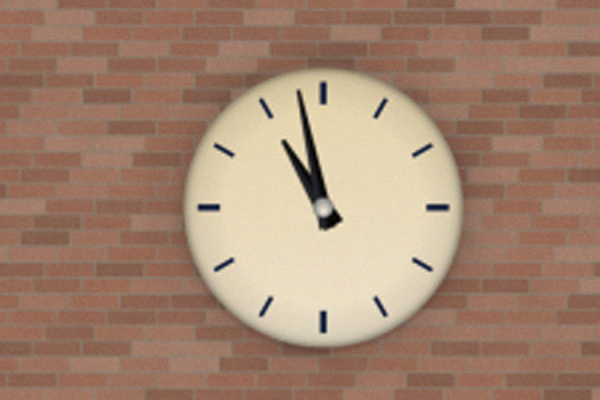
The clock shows 10 h 58 min
